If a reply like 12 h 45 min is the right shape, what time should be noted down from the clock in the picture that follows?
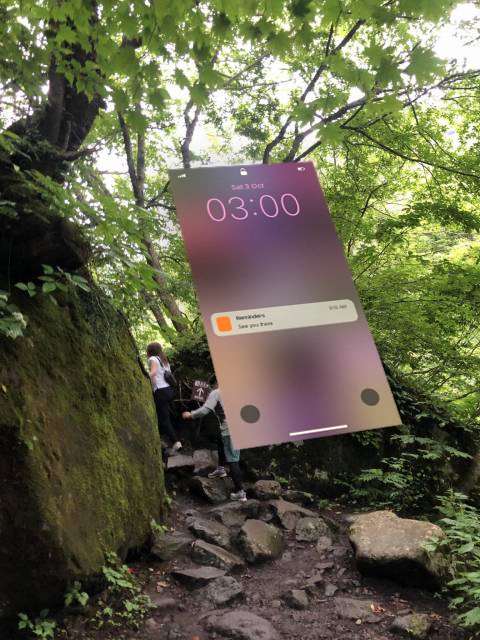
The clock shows 3 h 00 min
